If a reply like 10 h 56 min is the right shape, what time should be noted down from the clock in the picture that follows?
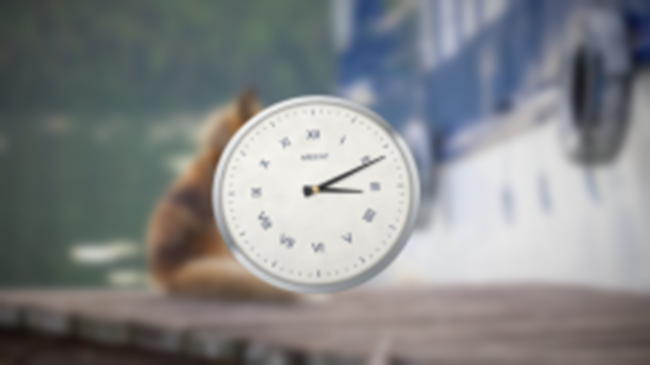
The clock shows 3 h 11 min
